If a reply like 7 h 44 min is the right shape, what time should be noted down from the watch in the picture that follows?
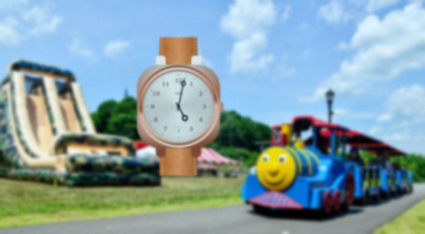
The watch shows 5 h 02 min
